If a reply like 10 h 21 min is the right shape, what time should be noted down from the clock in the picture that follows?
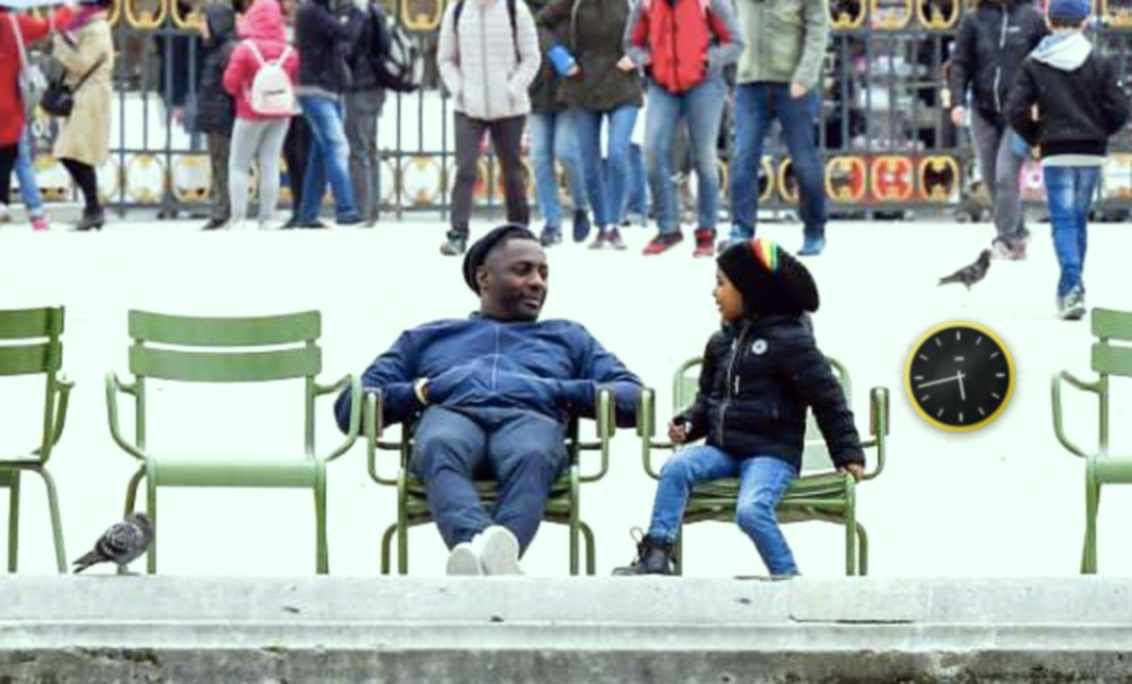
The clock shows 5 h 43 min
